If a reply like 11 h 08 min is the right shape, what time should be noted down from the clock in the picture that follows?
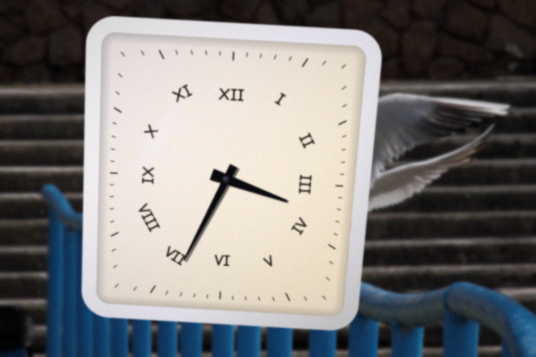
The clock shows 3 h 34 min
